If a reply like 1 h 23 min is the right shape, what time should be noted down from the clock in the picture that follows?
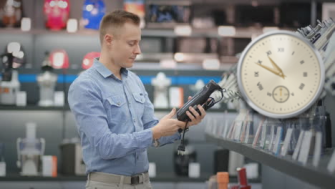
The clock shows 10 h 49 min
